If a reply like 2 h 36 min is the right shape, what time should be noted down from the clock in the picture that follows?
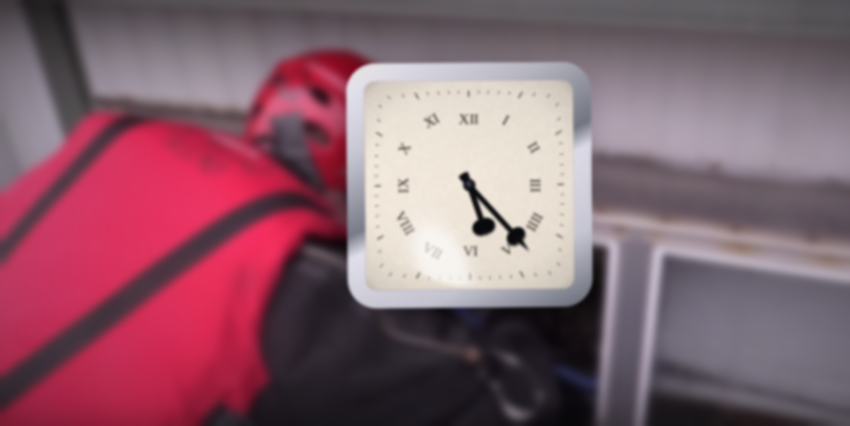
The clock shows 5 h 23 min
